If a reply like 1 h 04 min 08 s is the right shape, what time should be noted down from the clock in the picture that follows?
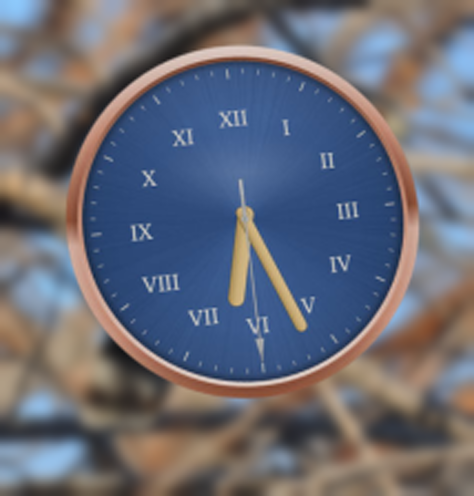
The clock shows 6 h 26 min 30 s
